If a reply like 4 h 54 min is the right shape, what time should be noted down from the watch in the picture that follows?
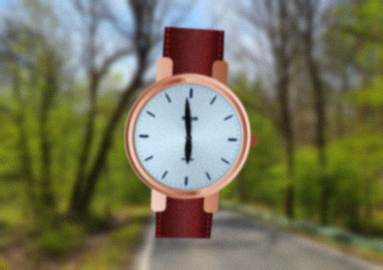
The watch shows 5 h 59 min
